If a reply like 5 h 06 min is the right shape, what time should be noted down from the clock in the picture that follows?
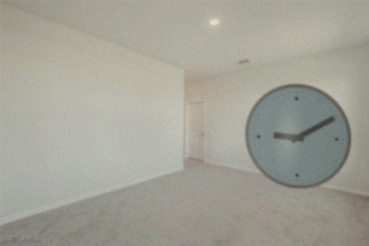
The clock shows 9 h 10 min
